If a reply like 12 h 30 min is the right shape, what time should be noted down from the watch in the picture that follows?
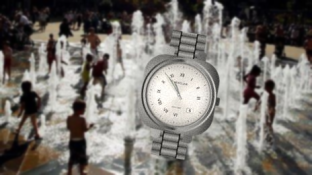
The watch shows 10 h 53 min
